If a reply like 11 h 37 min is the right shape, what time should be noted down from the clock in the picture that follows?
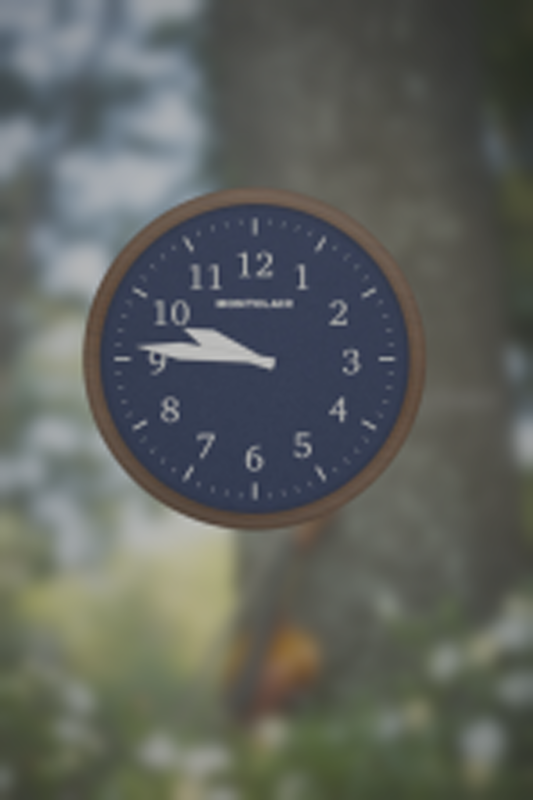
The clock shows 9 h 46 min
